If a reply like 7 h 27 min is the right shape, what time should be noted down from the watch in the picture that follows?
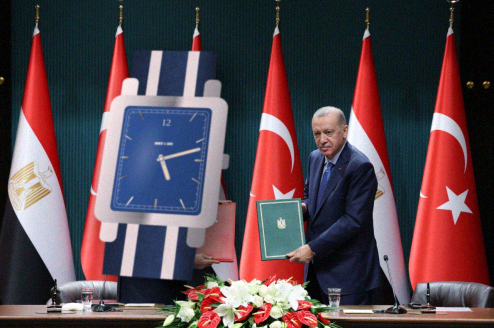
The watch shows 5 h 12 min
